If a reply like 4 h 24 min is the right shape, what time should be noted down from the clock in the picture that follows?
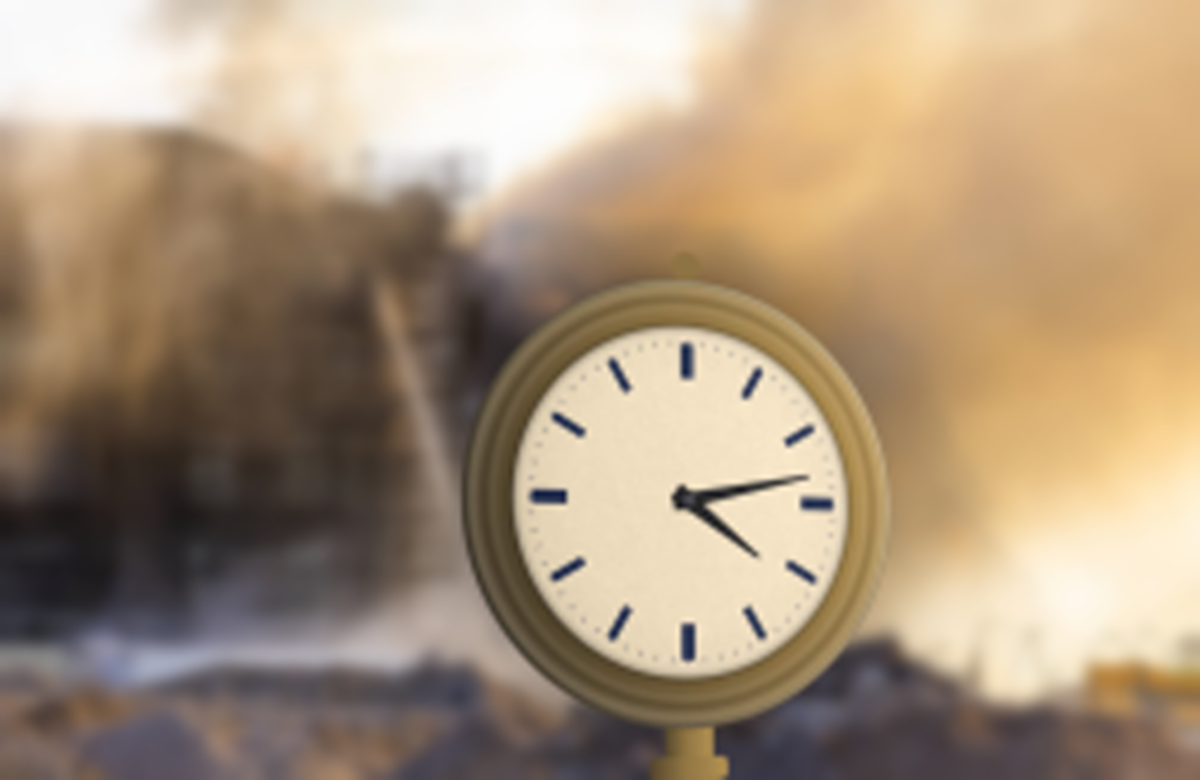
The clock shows 4 h 13 min
